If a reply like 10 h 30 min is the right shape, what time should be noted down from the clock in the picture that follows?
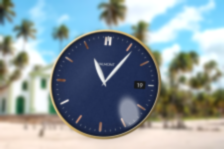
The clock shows 11 h 06 min
